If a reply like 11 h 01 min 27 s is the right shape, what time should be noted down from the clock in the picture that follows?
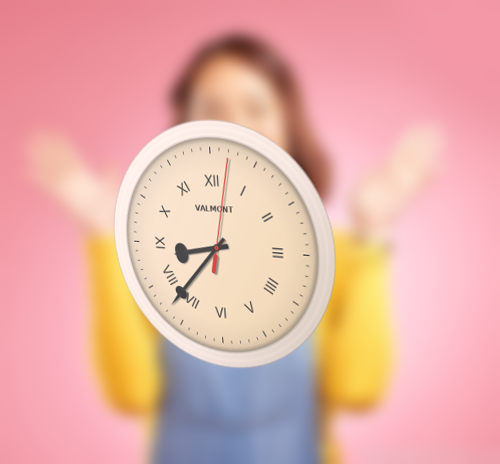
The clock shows 8 h 37 min 02 s
